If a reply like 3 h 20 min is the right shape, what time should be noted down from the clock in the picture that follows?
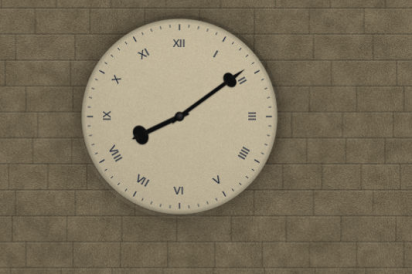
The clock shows 8 h 09 min
